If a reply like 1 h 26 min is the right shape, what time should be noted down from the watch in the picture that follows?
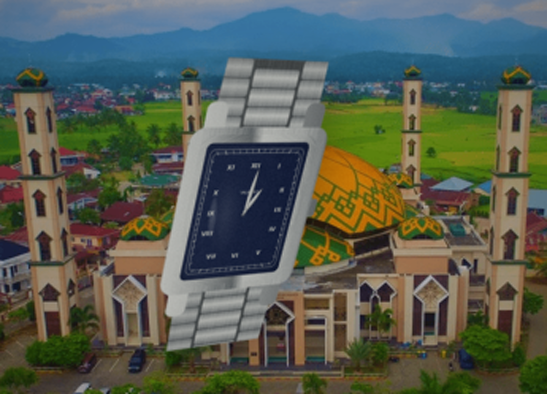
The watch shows 1 h 01 min
